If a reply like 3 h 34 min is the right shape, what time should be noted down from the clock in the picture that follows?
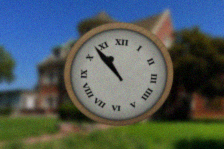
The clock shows 10 h 53 min
